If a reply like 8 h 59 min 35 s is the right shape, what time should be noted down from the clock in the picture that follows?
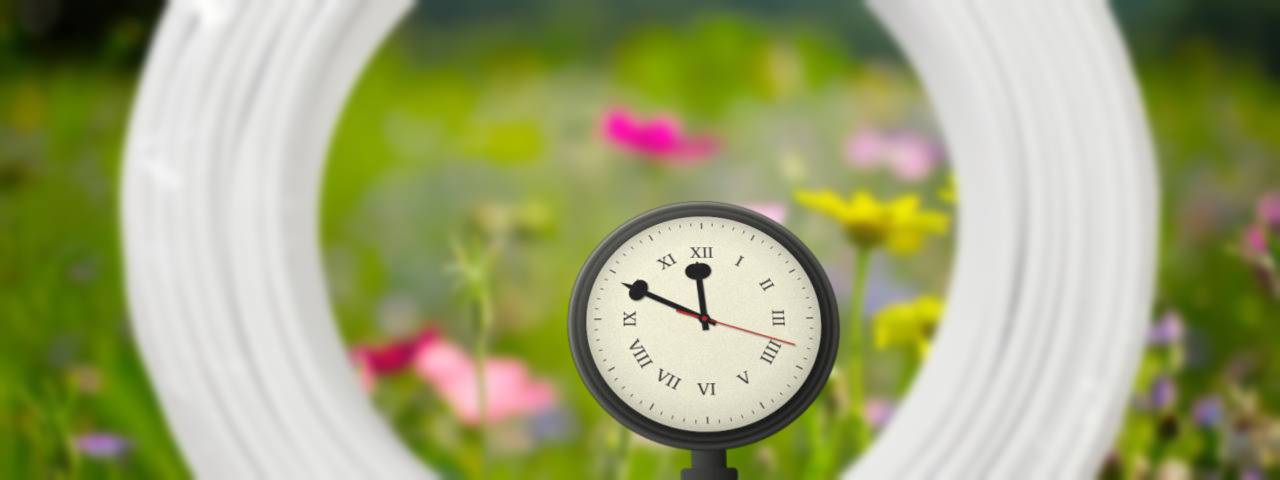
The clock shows 11 h 49 min 18 s
